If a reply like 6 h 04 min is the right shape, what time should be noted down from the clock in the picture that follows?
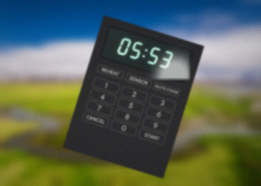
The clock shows 5 h 53 min
